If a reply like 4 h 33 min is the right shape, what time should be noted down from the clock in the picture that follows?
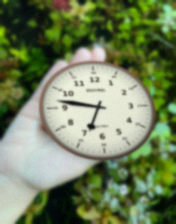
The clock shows 6 h 47 min
